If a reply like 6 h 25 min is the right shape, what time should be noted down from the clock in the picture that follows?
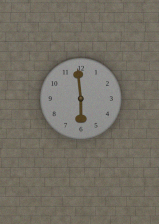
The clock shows 5 h 59 min
